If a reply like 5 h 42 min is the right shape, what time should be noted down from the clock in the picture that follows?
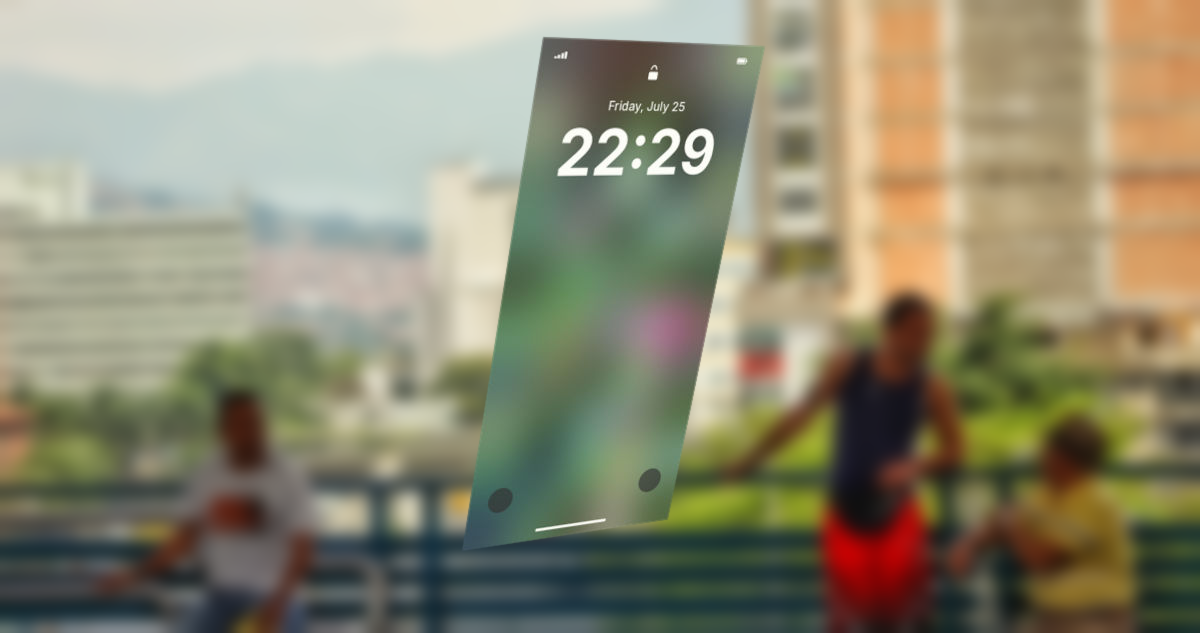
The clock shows 22 h 29 min
